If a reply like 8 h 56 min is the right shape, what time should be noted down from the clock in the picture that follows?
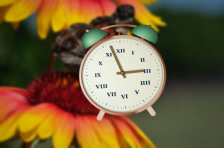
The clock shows 2 h 57 min
